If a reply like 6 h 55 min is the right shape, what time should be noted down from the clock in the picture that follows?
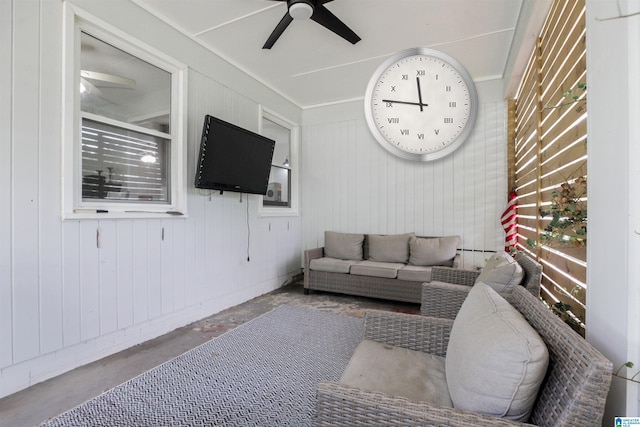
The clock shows 11 h 46 min
